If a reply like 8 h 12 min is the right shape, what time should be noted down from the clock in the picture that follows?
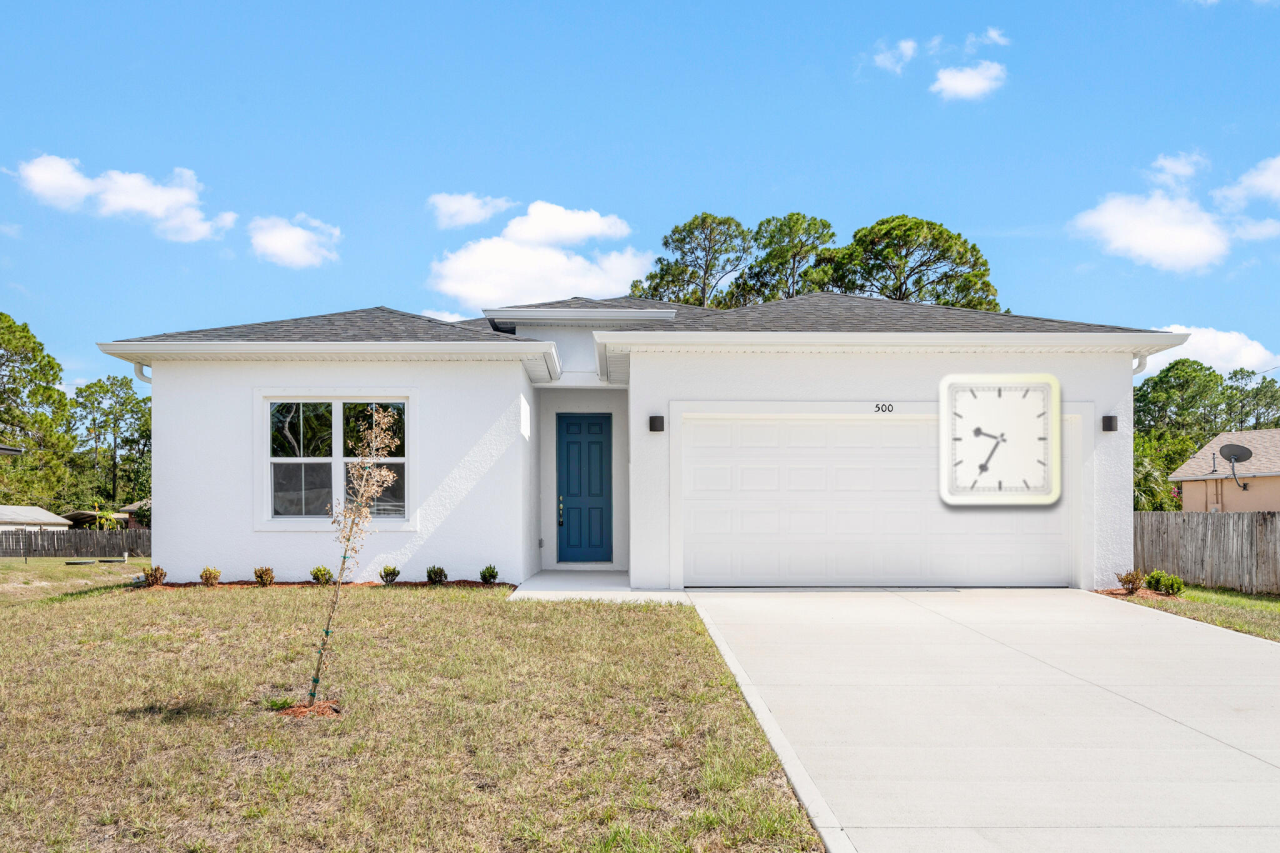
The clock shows 9 h 35 min
